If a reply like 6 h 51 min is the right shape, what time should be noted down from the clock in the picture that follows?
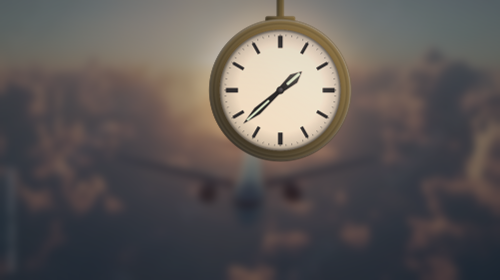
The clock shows 1 h 38 min
